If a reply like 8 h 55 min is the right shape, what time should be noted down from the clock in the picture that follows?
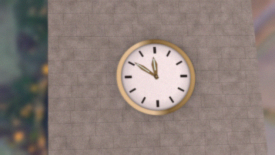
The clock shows 11 h 51 min
